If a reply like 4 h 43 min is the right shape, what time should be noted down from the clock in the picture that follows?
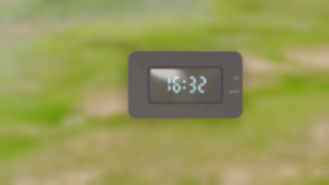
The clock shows 16 h 32 min
